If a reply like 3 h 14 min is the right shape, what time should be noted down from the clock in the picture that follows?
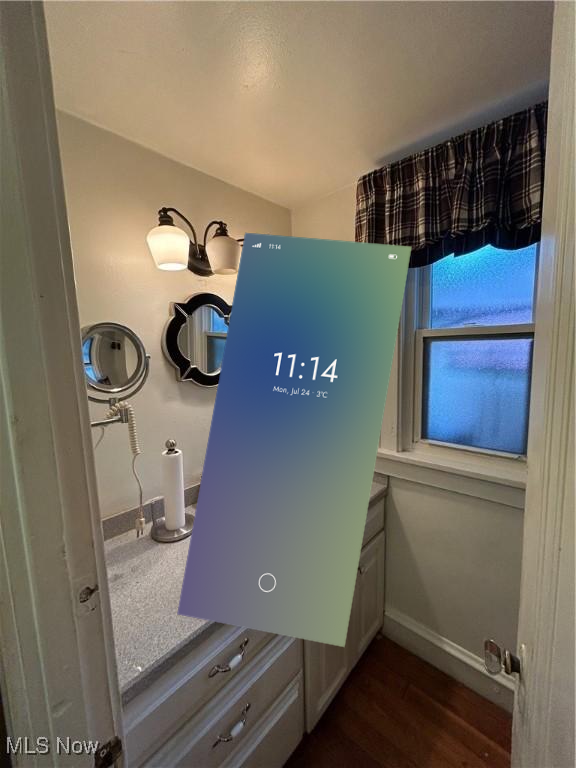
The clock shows 11 h 14 min
